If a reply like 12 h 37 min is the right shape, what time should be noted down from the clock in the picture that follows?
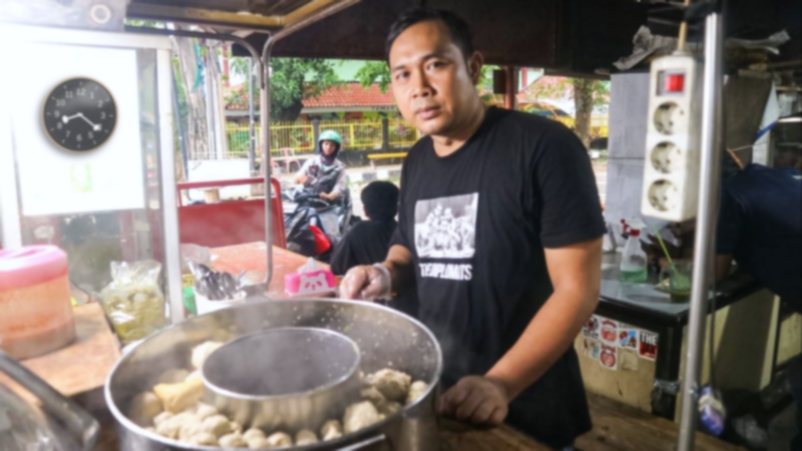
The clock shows 8 h 21 min
